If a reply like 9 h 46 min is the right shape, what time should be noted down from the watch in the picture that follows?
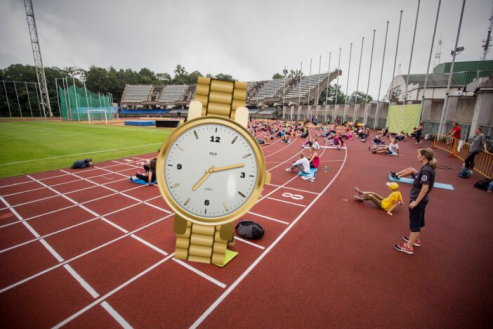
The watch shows 7 h 12 min
